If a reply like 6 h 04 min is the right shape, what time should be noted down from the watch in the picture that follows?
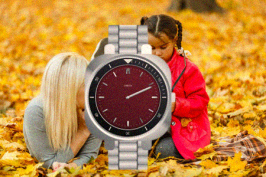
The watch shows 2 h 11 min
